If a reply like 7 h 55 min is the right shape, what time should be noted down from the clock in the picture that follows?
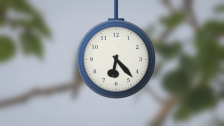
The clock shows 6 h 23 min
